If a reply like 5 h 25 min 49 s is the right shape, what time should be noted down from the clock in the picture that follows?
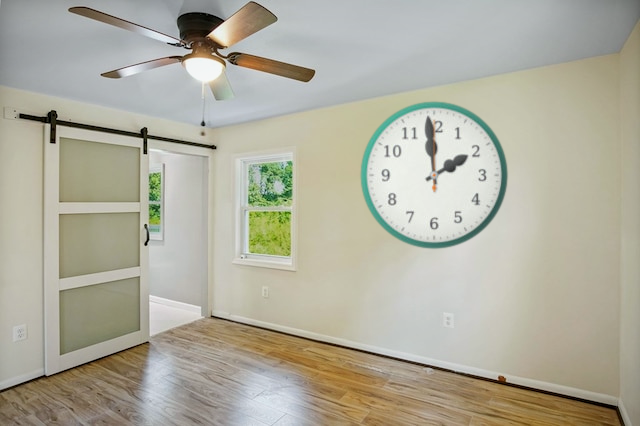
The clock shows 1 h 59 min 00 s
